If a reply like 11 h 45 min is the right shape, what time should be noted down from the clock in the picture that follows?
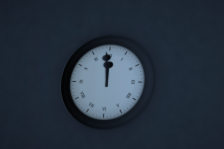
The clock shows 11 h 59 min
